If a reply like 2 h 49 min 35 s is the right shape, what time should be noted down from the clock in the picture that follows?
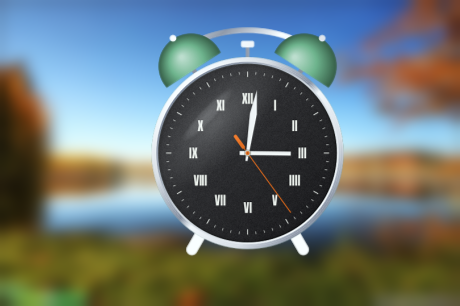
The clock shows 3 h 01 min 24 s
